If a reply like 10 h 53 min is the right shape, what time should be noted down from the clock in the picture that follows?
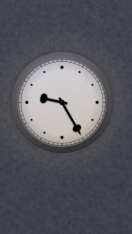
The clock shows 9 h 25 min
